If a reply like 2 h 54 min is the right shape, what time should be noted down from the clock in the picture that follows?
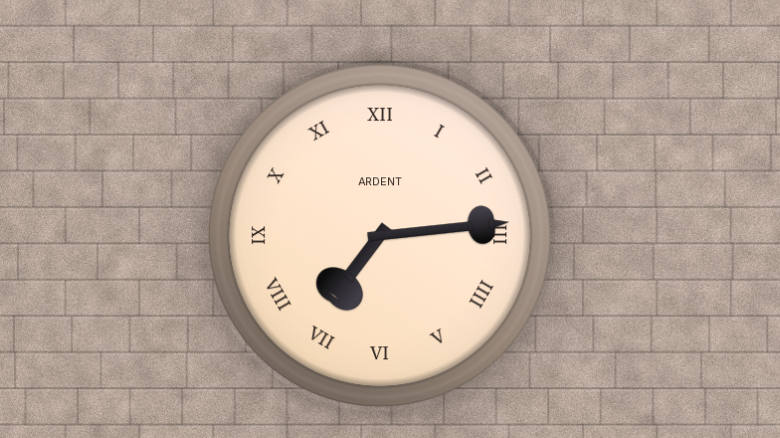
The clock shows 7 h 14 min
